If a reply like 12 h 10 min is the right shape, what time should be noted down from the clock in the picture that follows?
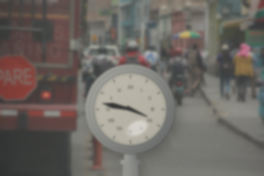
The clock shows 3 h 47 min
